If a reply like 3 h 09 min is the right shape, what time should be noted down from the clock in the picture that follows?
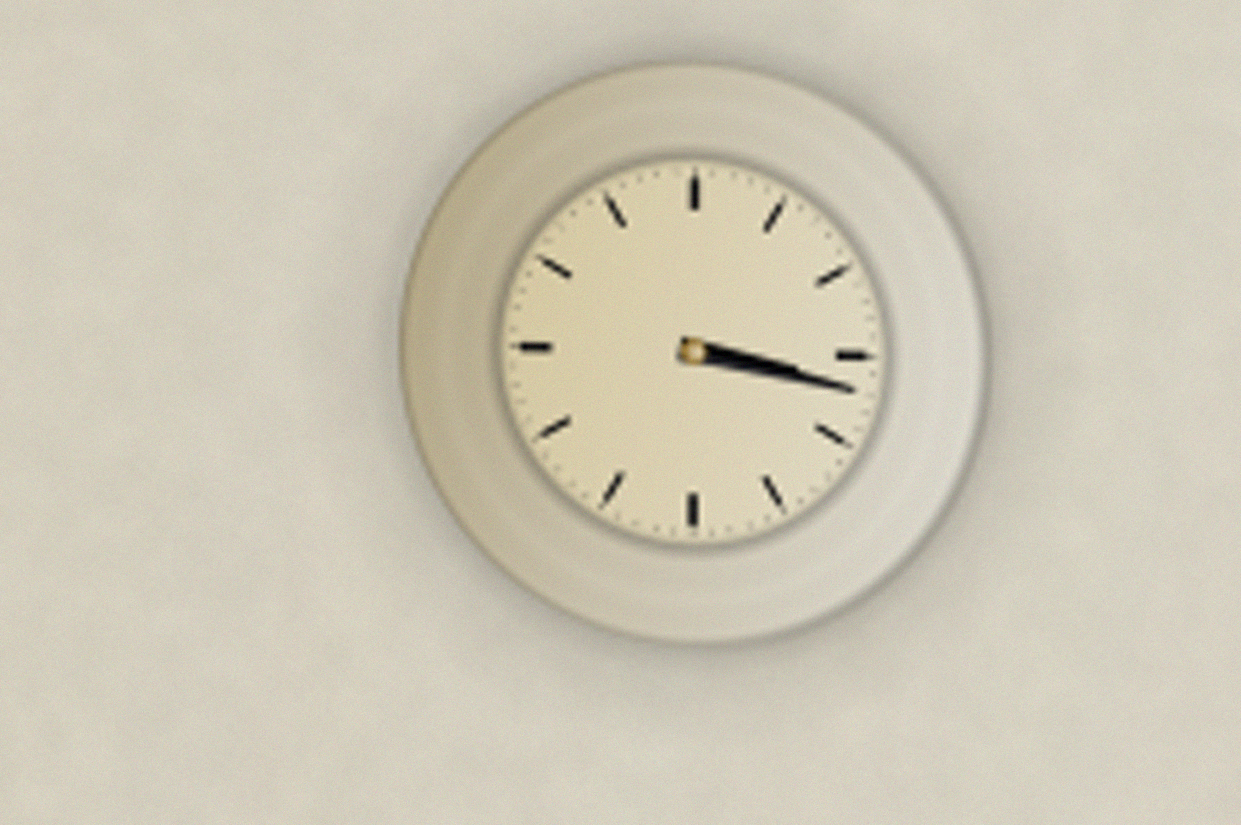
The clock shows 3 h 17 min
